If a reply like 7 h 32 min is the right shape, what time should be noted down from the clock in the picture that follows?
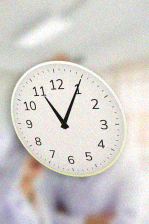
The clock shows 11 h 05 min
